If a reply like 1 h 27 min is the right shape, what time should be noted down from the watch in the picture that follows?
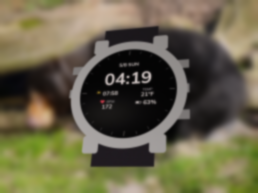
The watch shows 4 h 19 min
